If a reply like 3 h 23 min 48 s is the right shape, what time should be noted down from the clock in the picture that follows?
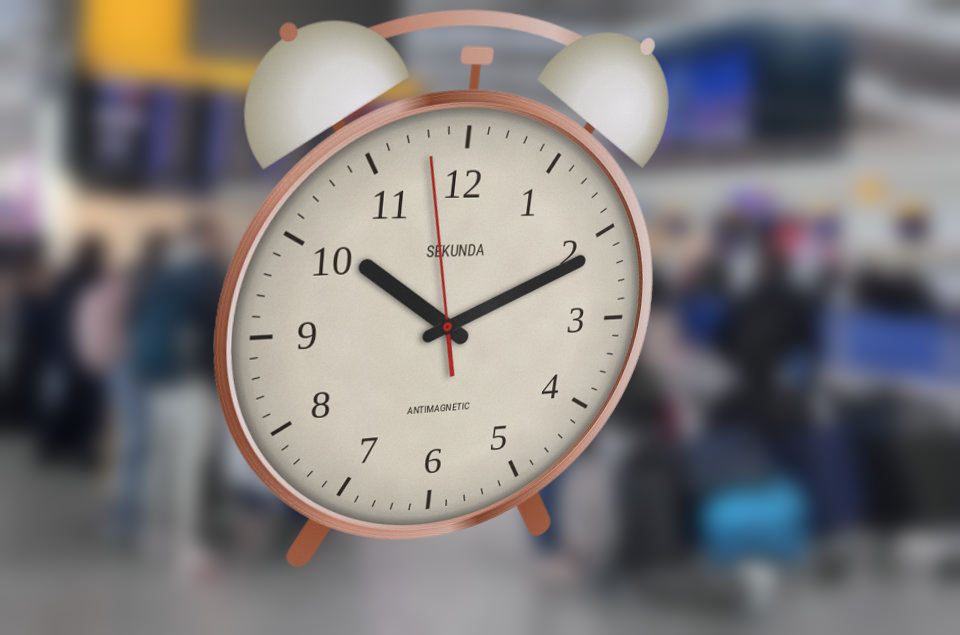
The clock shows 10 h 10 min 58 s
